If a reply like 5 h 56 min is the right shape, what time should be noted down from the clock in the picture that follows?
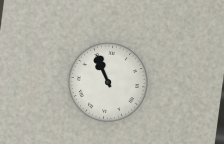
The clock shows 10 h 55 min
